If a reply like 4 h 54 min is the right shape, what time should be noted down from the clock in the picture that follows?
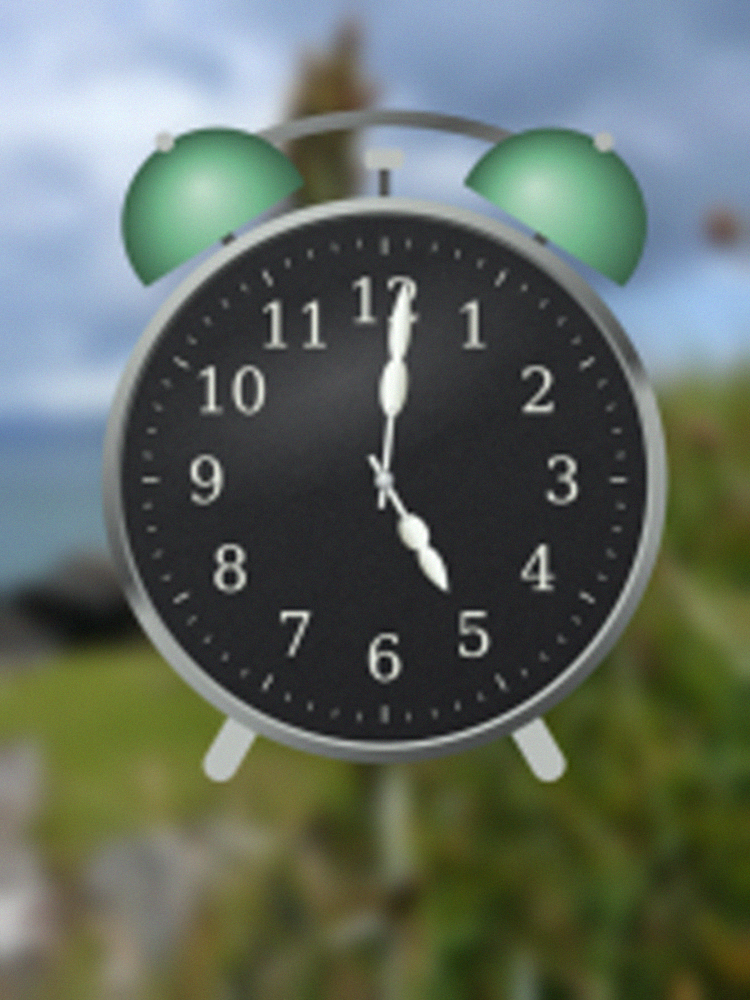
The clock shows 5 h 01 min
